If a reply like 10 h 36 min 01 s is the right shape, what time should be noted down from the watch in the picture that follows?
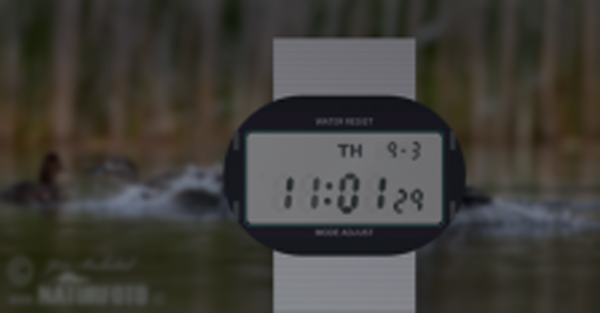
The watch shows 11 h 01 min 29 s
